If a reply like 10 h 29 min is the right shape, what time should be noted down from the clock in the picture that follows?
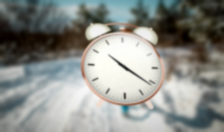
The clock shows 10 h 21 min
